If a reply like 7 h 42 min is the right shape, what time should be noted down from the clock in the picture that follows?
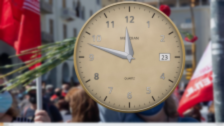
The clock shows 11 h 48 min
